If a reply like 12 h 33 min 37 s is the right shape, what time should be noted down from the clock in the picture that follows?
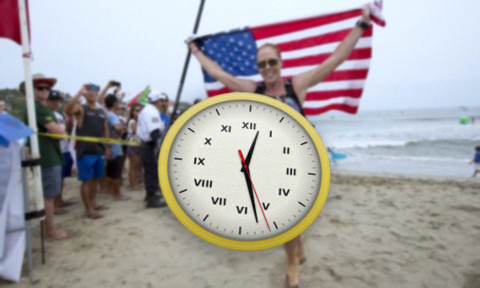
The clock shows 12 h 27 min 26 s
